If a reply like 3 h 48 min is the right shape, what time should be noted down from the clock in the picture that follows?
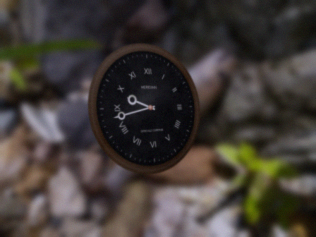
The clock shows 9 h 43 min
